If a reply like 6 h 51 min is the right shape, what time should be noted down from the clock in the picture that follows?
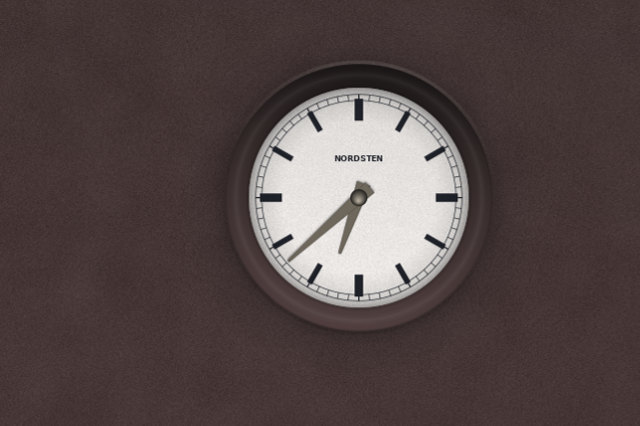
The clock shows 6 h 38 min
